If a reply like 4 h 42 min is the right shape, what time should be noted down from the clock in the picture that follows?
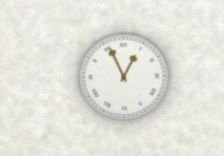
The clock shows 12 h 56 min
